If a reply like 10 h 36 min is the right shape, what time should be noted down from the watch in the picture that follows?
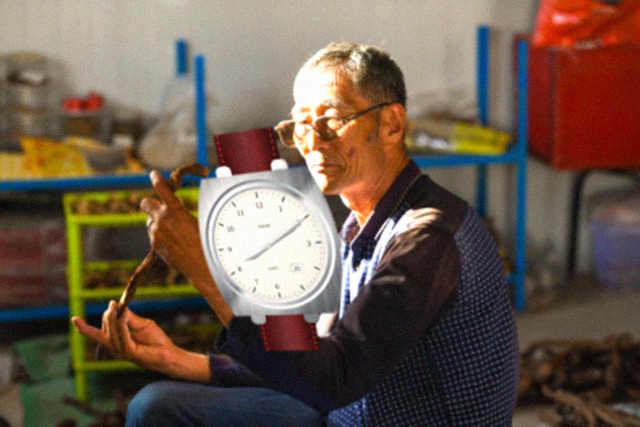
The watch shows 8 h 10 min
